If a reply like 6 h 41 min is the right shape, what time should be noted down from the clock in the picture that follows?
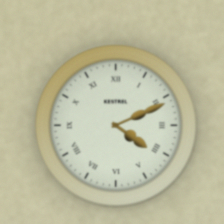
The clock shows 4 h 11 min
